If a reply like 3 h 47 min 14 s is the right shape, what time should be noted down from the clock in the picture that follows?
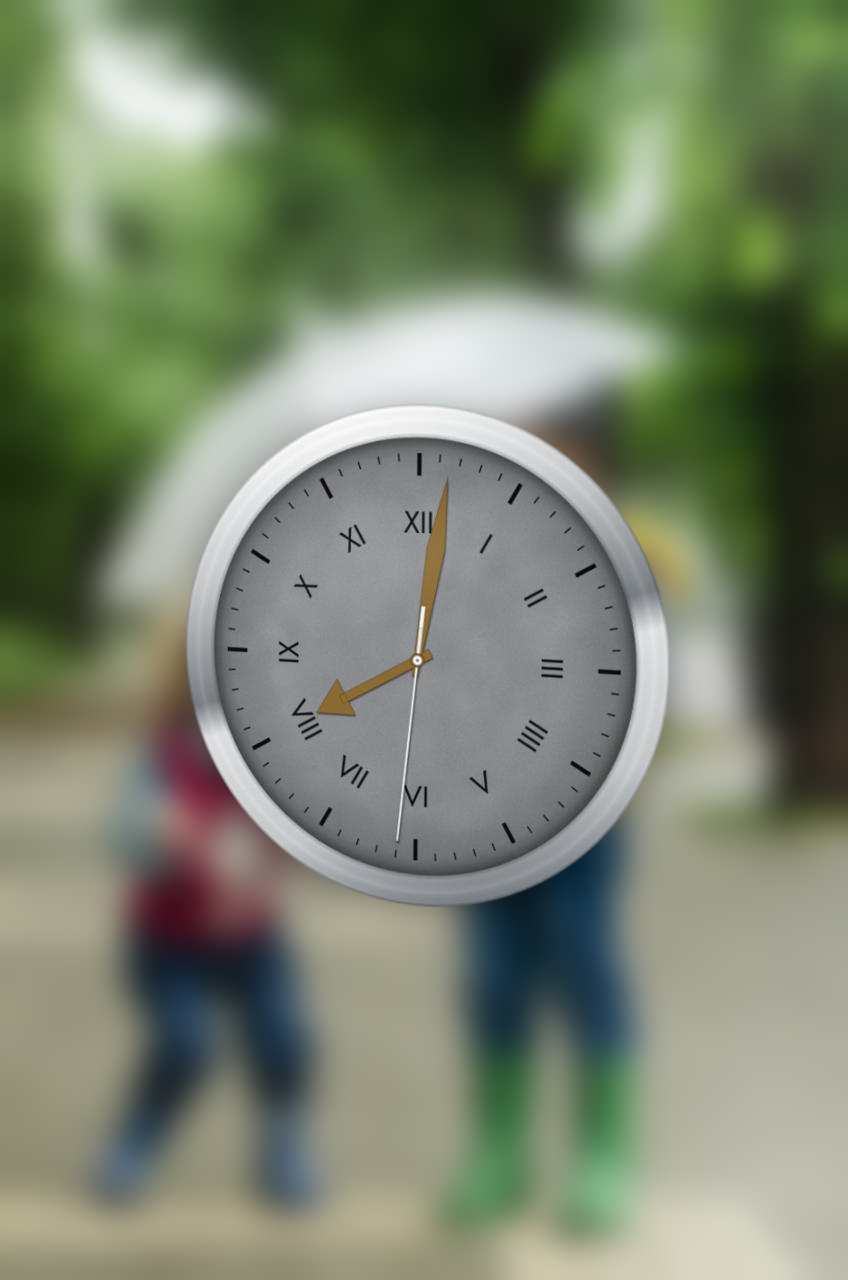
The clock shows 8 h 01 min 31 s
